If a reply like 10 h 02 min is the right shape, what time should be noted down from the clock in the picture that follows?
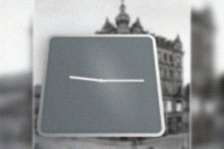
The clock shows 9 h 15 min
